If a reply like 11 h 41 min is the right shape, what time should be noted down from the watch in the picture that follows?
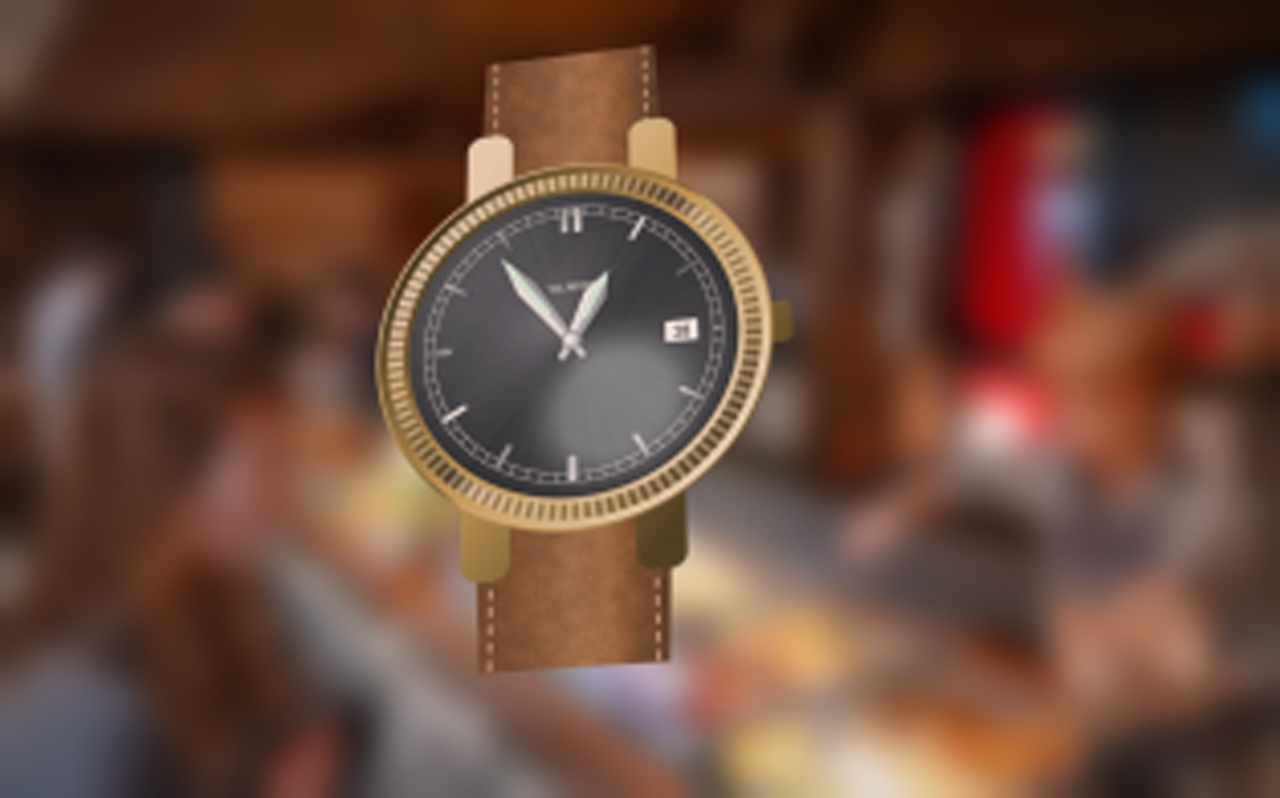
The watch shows 12 h 54 min
